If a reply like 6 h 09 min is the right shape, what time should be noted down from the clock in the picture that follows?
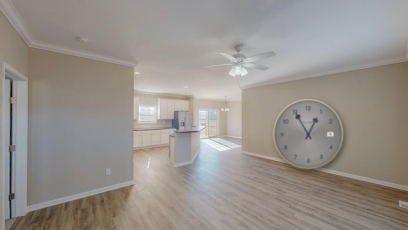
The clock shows 12 h 55 min
